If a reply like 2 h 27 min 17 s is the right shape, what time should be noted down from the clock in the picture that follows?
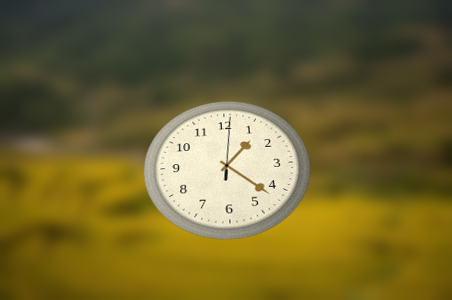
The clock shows 1 h 22 min 01 s
